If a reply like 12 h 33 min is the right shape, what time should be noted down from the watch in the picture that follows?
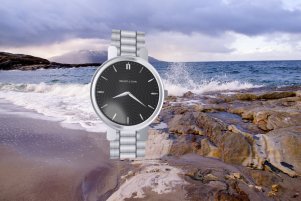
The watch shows 8 h 21 min
